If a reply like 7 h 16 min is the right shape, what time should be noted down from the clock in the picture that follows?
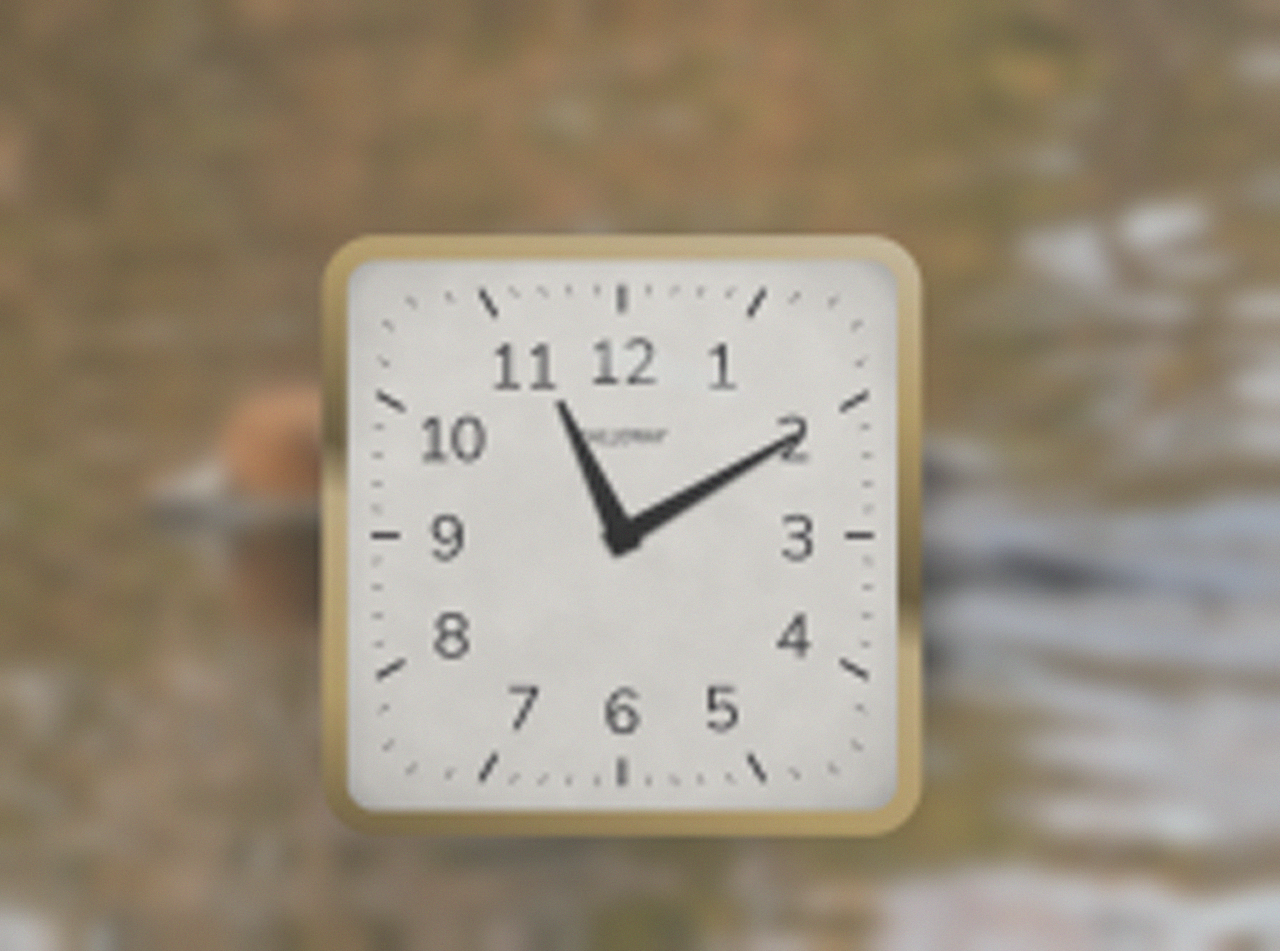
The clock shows 11 h 10 min
